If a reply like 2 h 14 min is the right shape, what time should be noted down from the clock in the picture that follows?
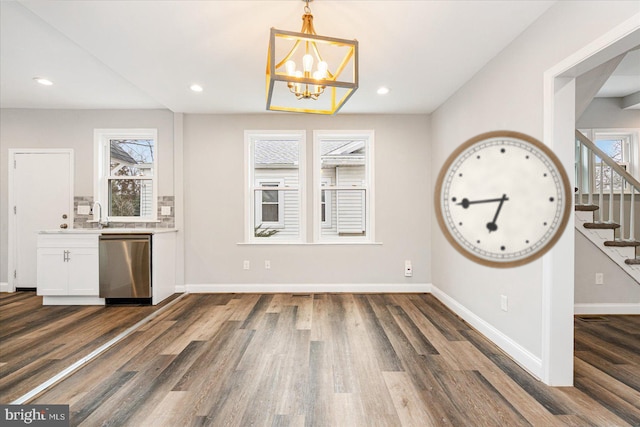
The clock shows 6 h 44 min
